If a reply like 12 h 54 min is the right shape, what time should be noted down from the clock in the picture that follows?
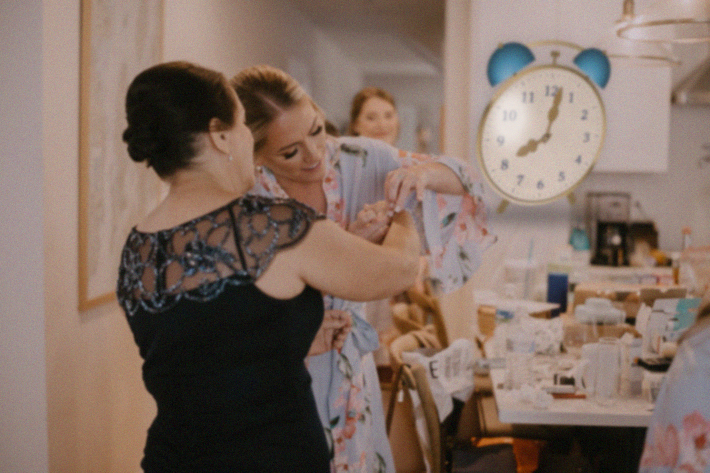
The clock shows 8 h 02 min
